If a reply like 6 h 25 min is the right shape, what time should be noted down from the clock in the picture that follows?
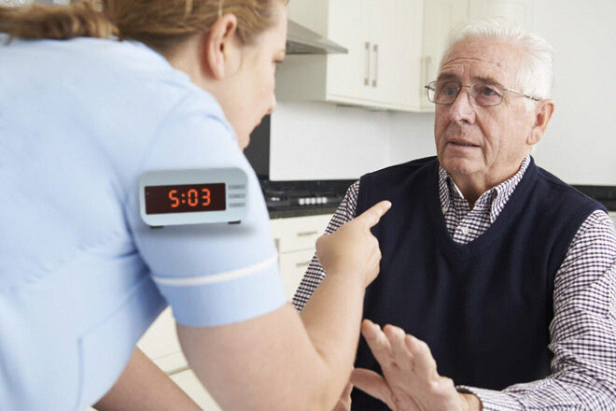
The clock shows 5 h 03 min
